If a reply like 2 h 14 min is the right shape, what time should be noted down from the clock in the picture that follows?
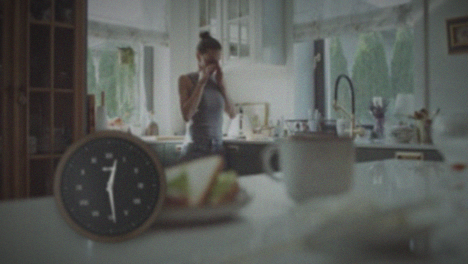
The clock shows 12 h 29 min
